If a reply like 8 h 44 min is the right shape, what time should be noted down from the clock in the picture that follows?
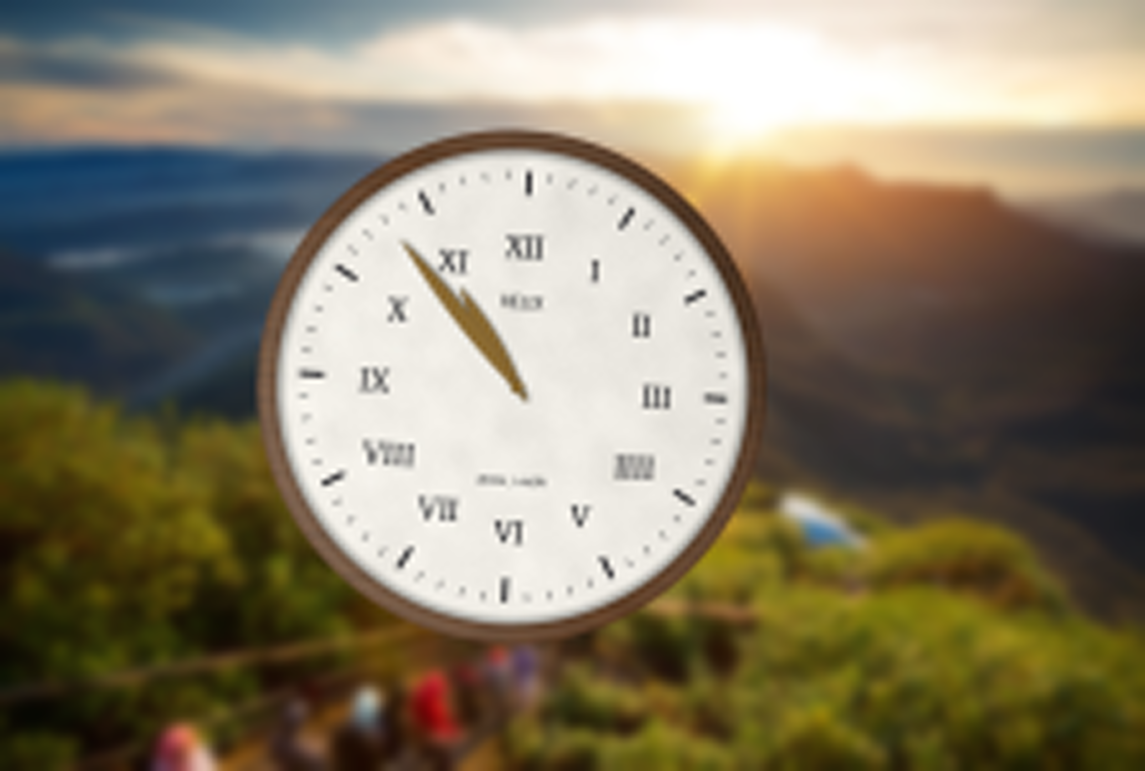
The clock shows 10 h 53 min
